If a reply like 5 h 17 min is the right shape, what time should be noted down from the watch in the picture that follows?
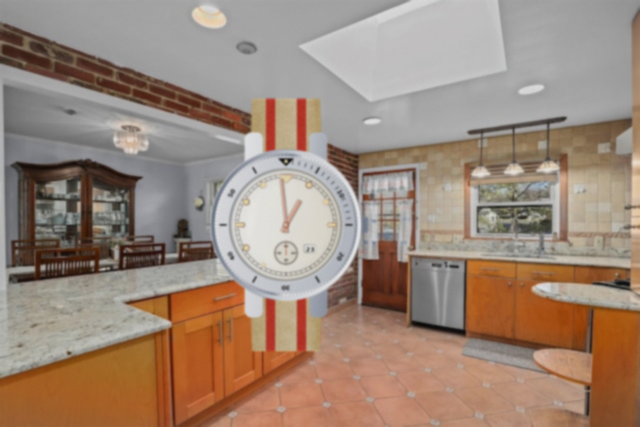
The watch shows 12 h 59 min
